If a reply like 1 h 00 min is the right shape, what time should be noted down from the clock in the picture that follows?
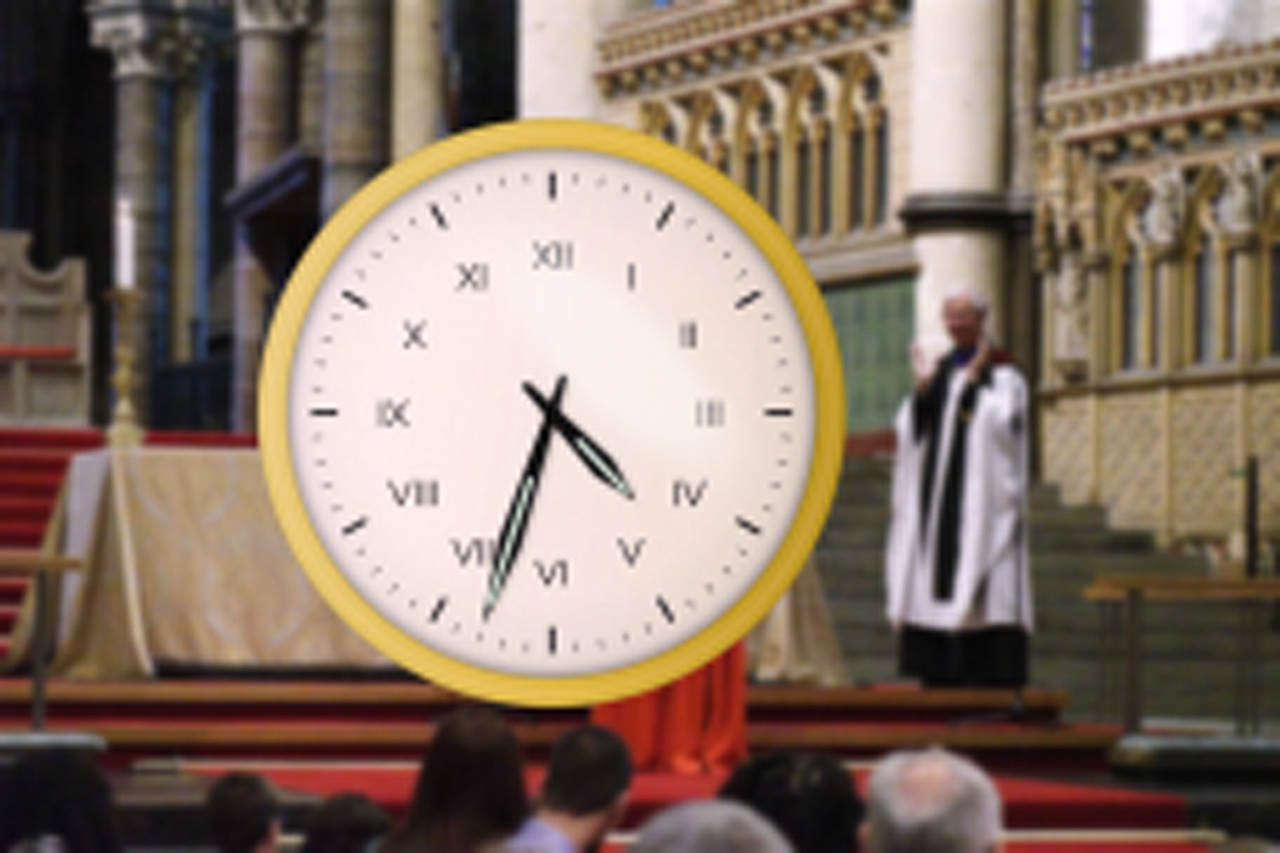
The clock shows 4 h 33 min
